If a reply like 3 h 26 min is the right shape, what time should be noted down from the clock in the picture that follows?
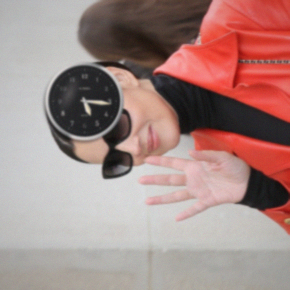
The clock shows 5 h 16 min
